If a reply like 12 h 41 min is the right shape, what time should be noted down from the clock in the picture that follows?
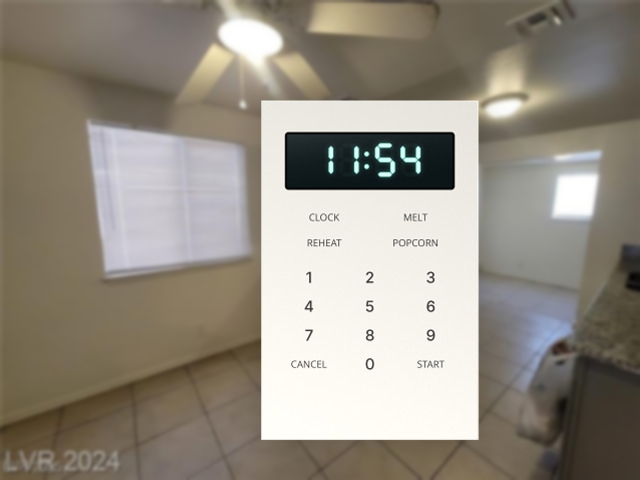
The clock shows 11 h 54 min
